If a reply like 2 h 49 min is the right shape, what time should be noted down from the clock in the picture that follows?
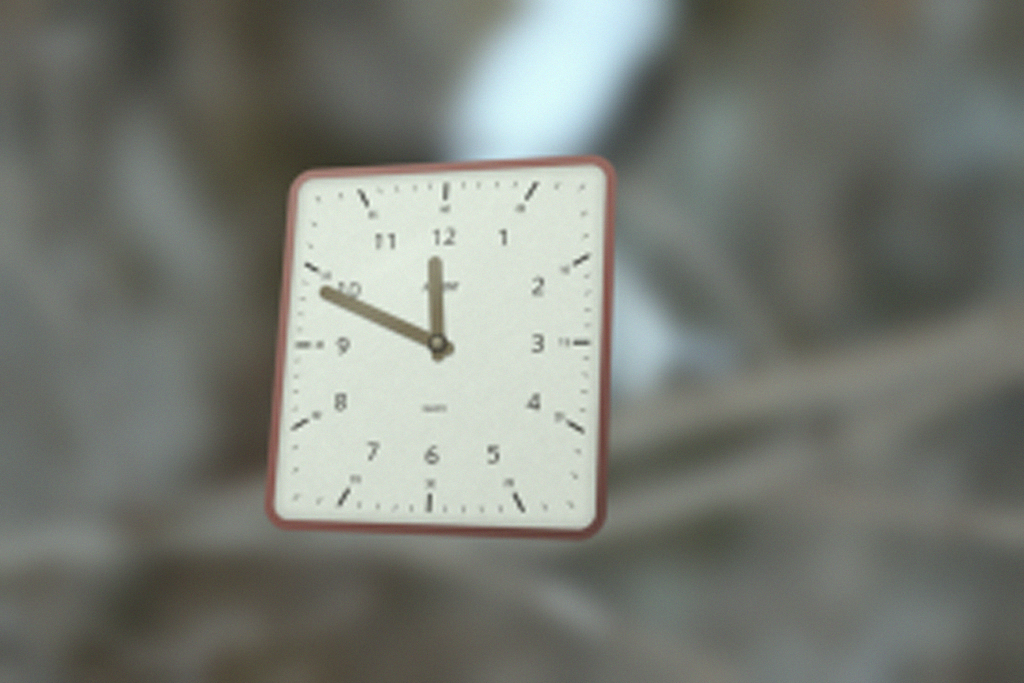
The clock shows 11 h 49 min
